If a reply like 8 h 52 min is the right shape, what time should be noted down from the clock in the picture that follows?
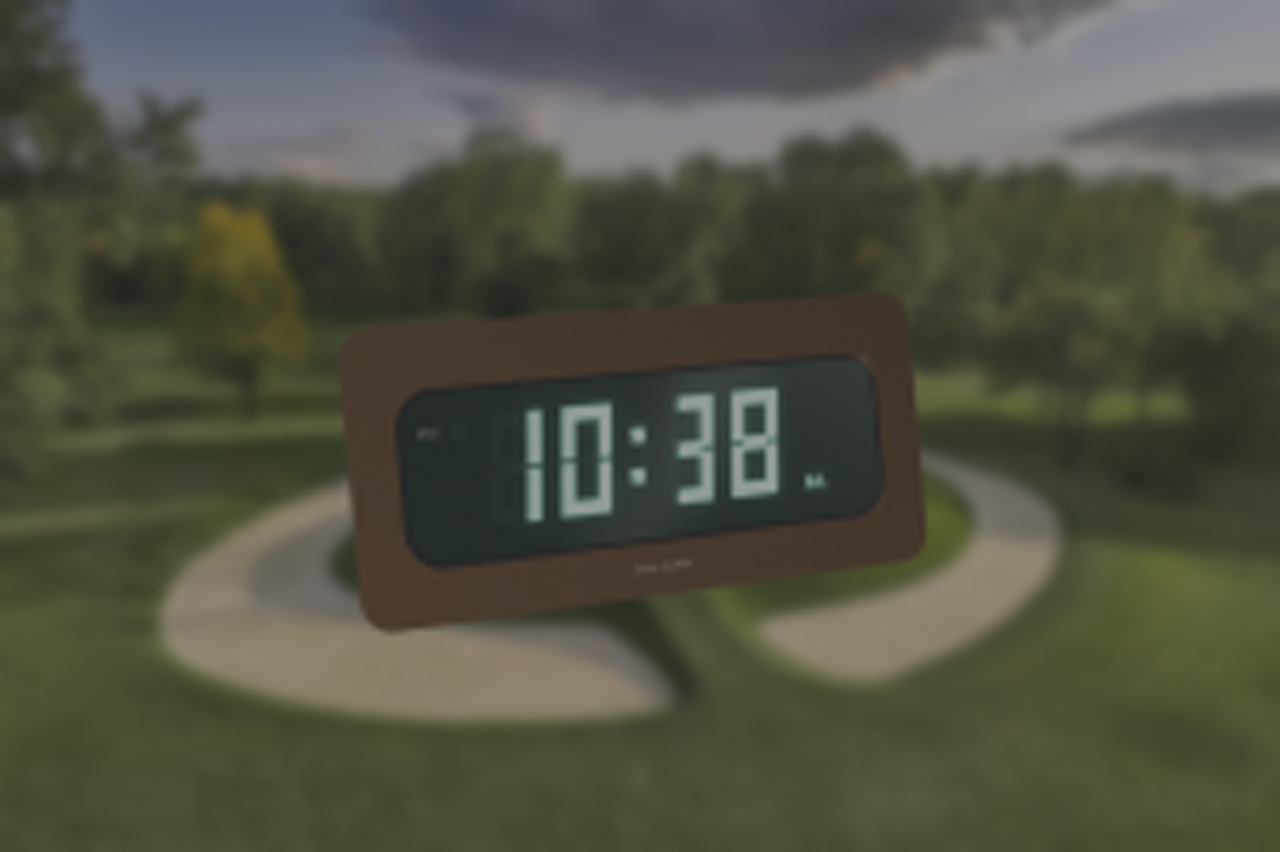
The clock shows 10 h 38 min
